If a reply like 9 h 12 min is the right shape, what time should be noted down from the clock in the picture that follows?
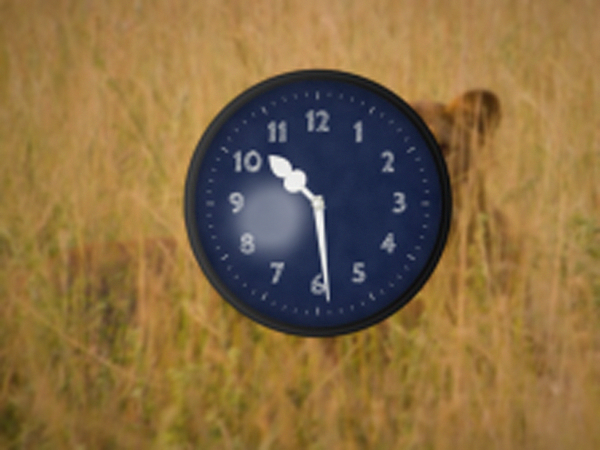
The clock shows 10 h 29 min
